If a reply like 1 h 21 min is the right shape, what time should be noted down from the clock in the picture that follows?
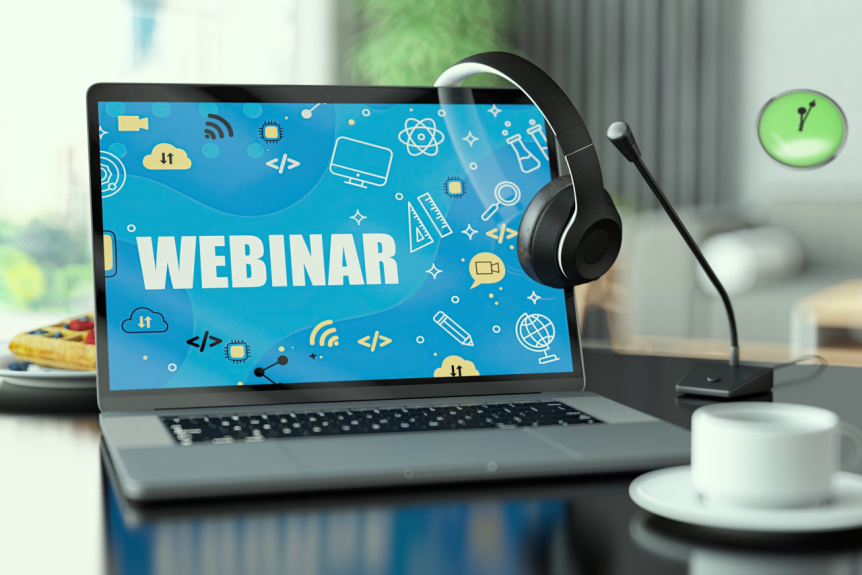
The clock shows 12 h 04 min
